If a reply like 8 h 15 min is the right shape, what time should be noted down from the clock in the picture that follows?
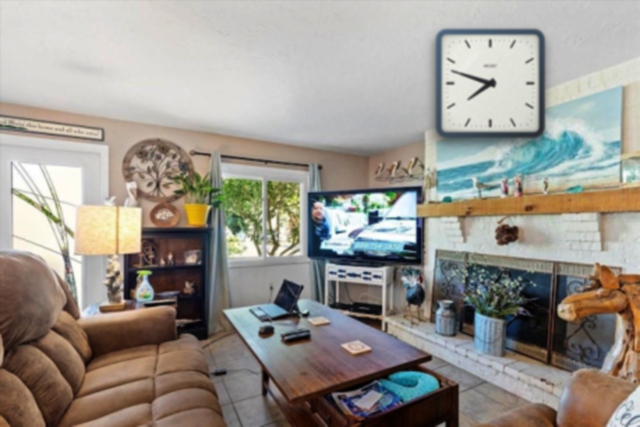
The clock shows 7 h 48 min
